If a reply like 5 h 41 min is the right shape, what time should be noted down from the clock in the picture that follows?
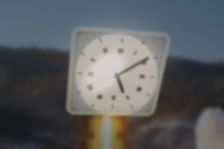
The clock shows 5 h 09 min
